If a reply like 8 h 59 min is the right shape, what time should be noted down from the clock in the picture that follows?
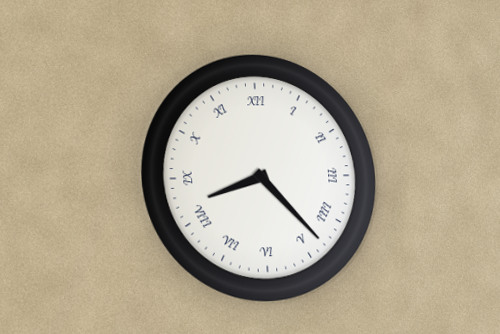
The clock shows 8 h 23 min
